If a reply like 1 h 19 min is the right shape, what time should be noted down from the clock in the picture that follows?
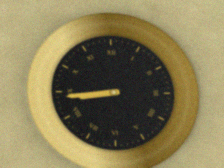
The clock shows 8 h 44 min
